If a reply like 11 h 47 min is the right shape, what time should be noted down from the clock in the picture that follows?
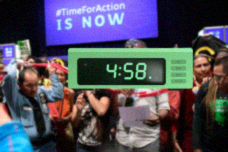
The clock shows 4 h 58 min
